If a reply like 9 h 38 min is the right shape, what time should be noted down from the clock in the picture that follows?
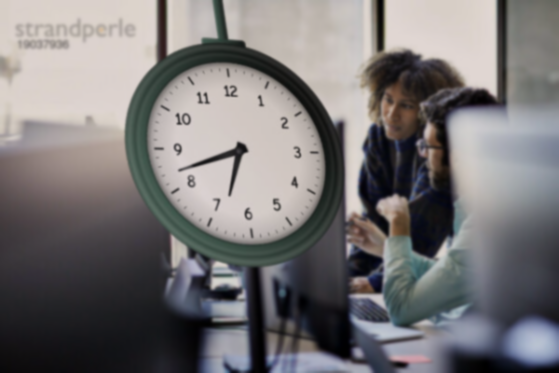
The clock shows 6 h 42 min
